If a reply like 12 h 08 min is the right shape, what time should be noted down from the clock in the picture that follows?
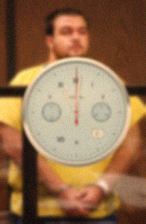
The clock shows 11 h 01 min
